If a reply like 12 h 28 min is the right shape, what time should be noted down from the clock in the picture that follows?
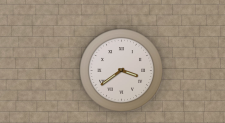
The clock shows 3 h 39 min
